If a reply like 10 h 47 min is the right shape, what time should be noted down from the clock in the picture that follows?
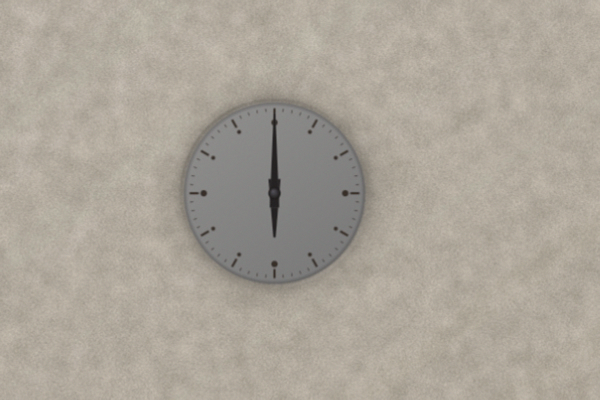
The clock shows 6 h 00 min
